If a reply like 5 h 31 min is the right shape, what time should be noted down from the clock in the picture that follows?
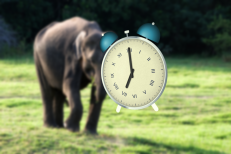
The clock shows 7 h 00 min
